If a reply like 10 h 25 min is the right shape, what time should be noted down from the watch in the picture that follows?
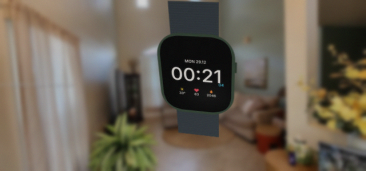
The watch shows 0 h 21 min
